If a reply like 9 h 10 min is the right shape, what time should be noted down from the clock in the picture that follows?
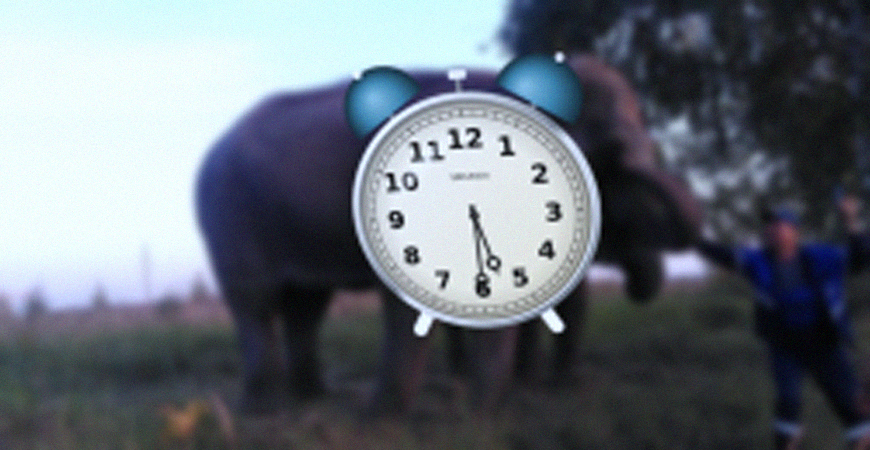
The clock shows 5 h 30 min
